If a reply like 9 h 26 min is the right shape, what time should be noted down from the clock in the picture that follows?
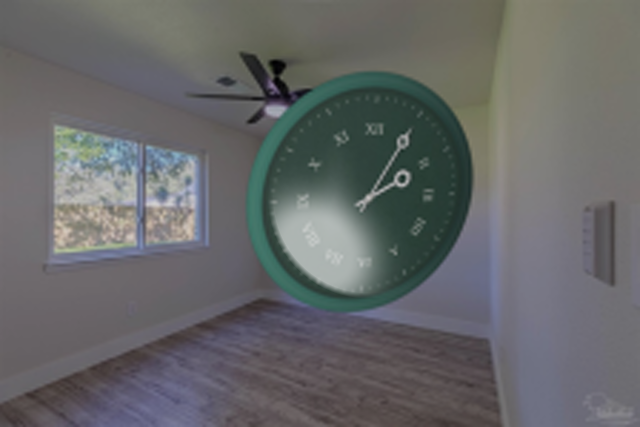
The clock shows 2 h 05 min
